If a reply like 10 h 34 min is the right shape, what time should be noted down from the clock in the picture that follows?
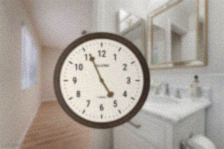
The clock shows 4 h 56 min
